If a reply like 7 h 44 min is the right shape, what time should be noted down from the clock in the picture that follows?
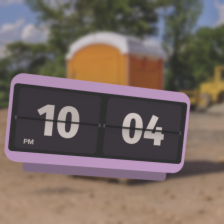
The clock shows 10 h 04 min
